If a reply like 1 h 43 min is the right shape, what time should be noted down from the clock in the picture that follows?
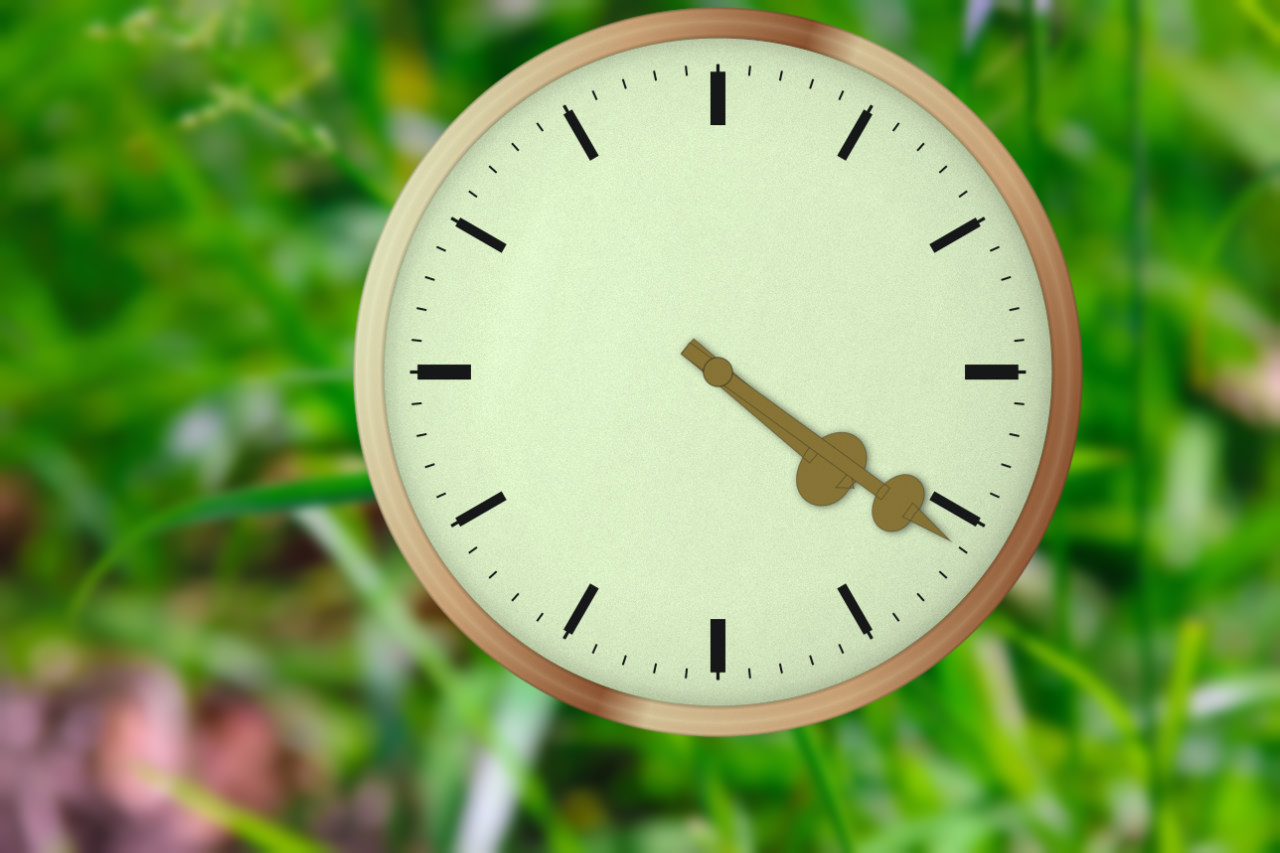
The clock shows 4 h 21 min
